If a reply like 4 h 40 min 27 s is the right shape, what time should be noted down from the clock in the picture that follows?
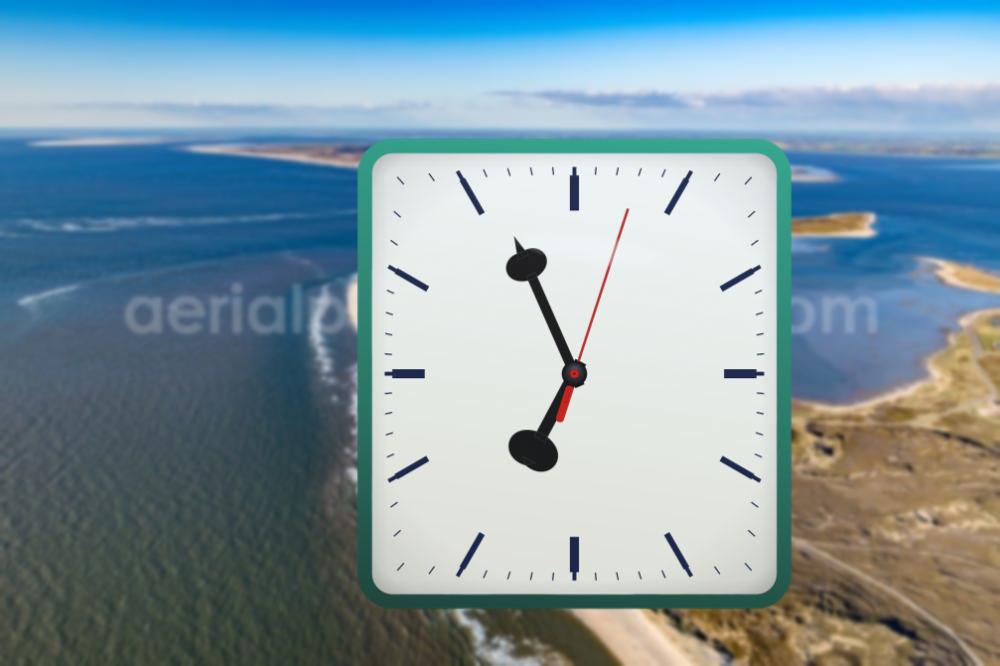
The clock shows 6 h 56 min 03 s
